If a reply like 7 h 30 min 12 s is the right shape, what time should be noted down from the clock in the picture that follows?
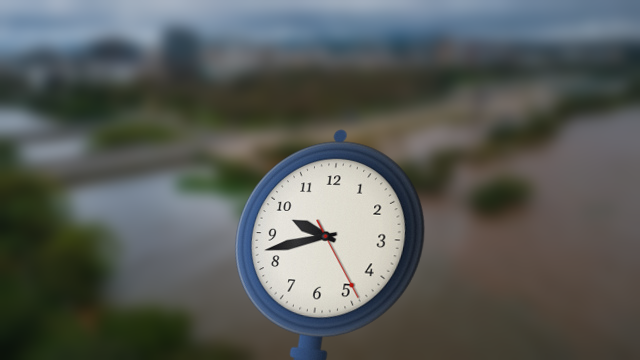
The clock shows 9 h 42 min 24 s
